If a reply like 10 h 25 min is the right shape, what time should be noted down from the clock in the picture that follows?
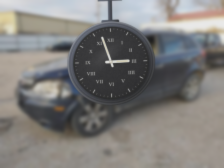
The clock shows 2 h 57 min
